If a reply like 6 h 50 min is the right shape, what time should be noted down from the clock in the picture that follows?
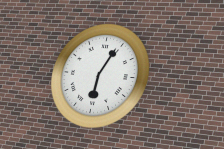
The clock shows 6 h 04 min
